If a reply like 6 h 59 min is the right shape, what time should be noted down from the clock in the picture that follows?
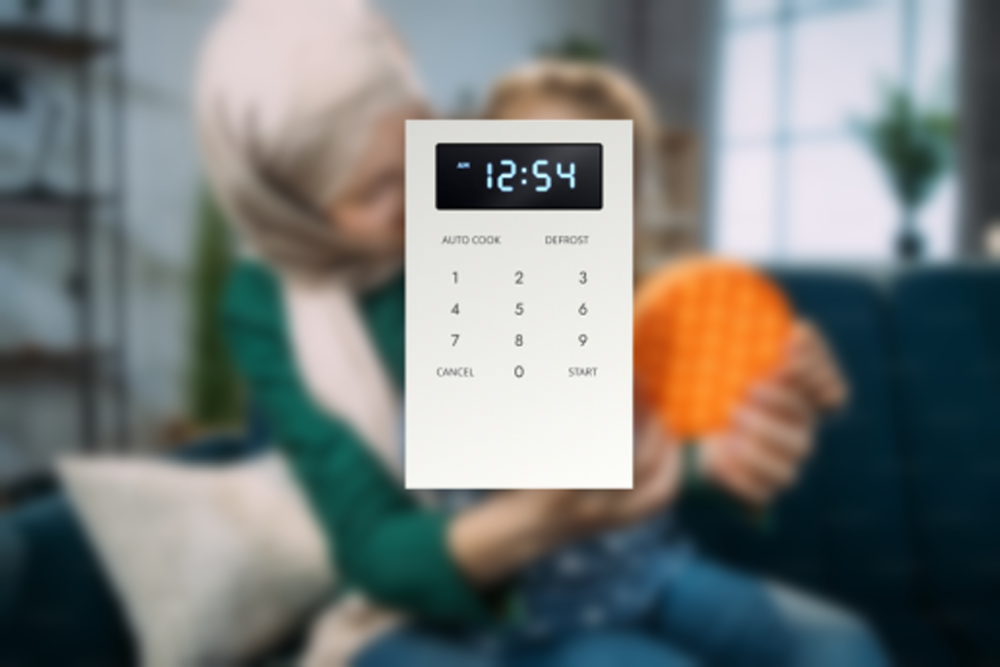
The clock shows 12 h 54 min
